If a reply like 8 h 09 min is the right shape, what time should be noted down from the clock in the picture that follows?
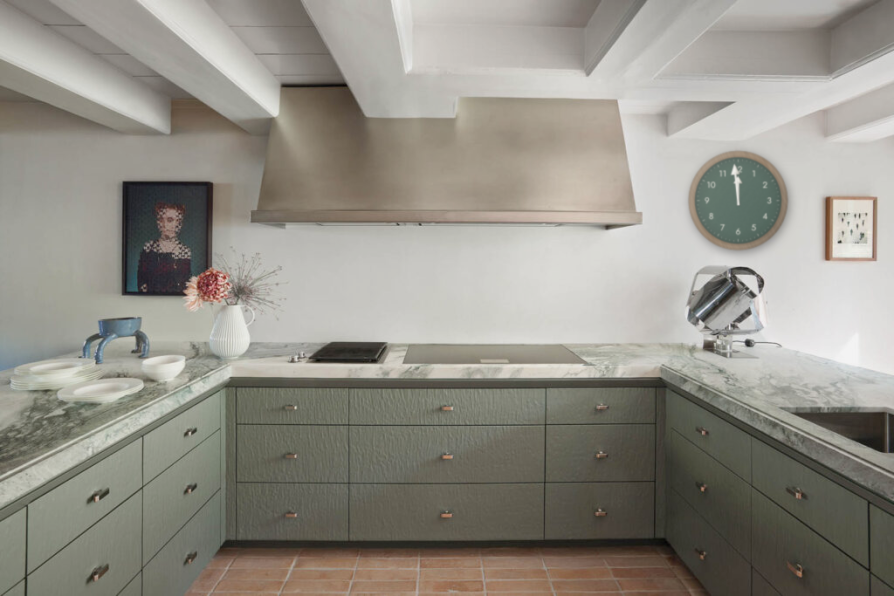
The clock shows 11 h 59 min
